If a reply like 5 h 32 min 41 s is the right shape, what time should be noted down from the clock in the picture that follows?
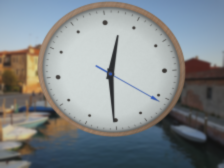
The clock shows 12 h 30 min 21 s
